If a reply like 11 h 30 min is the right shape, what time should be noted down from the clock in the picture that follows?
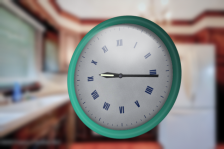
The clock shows 9 h 16 min
